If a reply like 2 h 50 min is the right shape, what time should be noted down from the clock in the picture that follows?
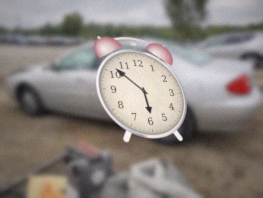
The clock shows 5 h 52 min
